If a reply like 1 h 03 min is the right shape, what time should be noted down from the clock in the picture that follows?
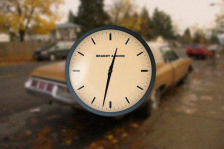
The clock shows 12 h 32 min
